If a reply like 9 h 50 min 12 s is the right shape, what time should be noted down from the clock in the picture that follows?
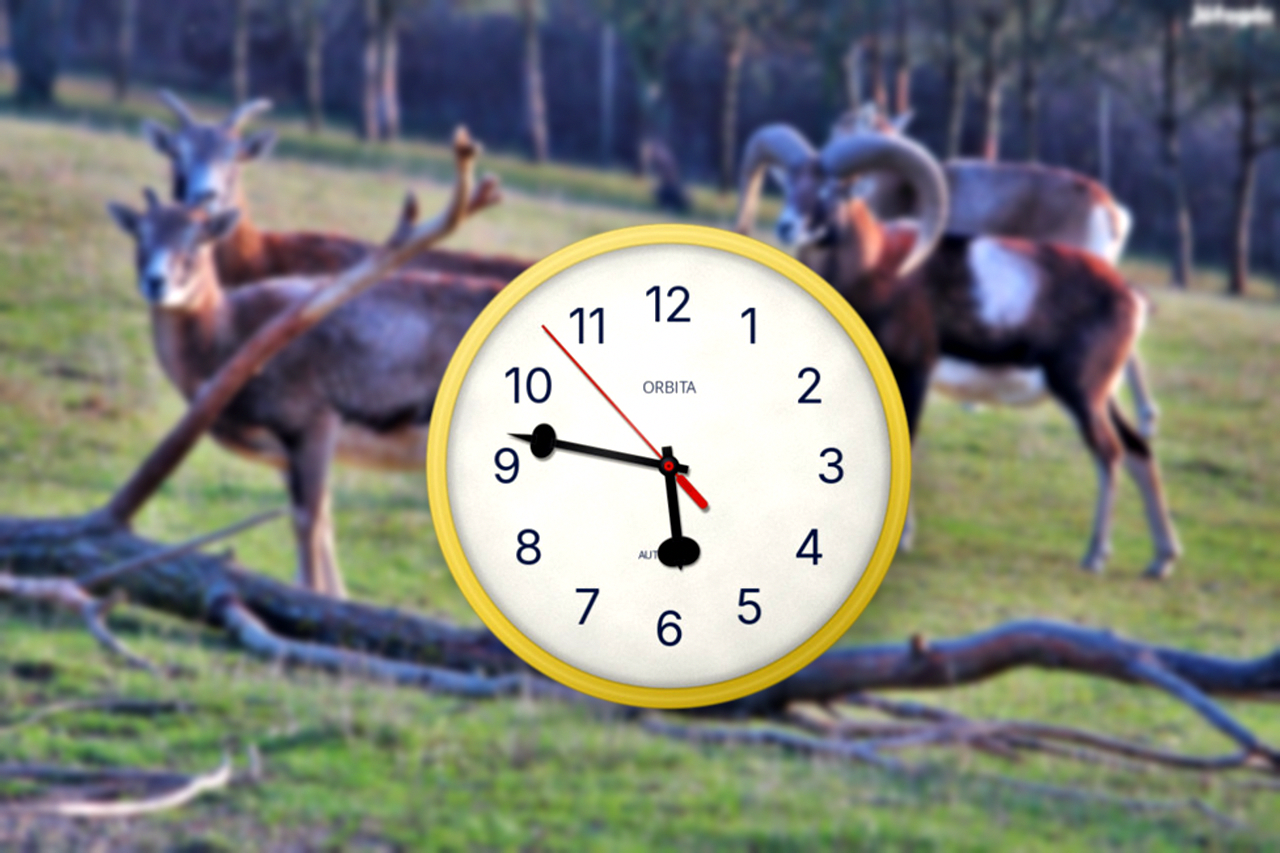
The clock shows 5 h 46 min 53 s
